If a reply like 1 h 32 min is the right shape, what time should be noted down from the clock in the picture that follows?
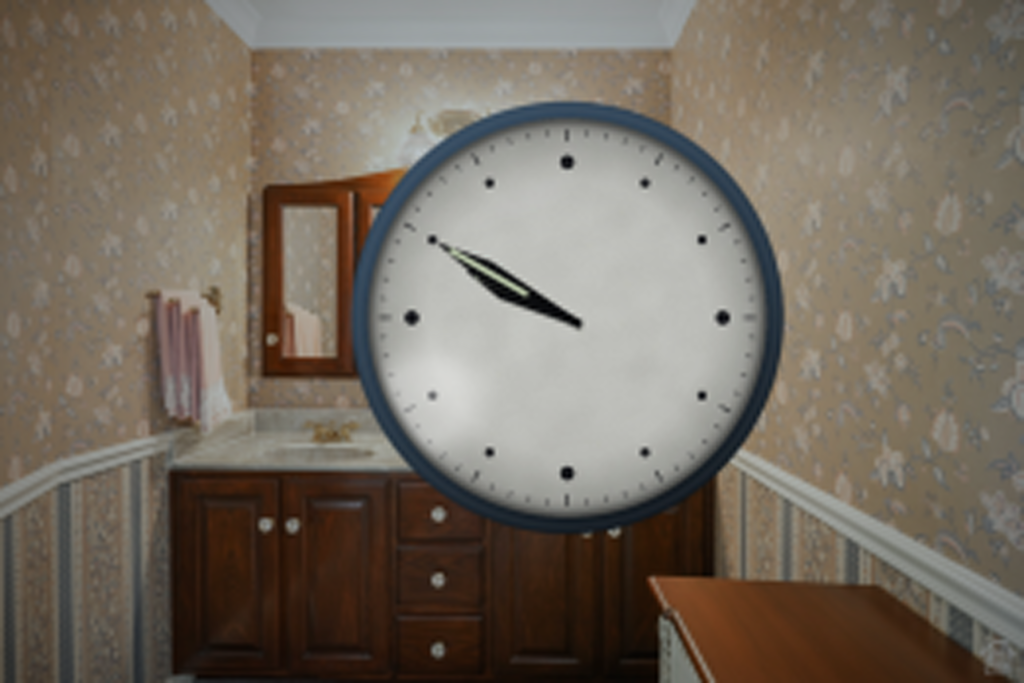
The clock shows 9 h 50 min
